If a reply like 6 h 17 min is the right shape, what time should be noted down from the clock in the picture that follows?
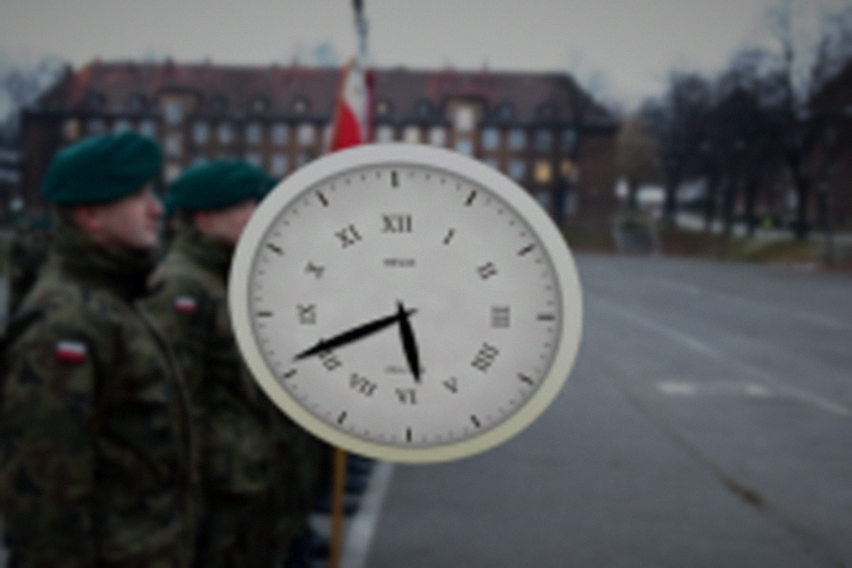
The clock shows 5 h 41 min
